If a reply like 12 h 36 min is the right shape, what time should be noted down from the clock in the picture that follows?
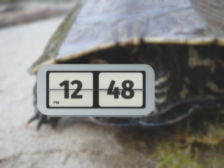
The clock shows 12 h 48 min
